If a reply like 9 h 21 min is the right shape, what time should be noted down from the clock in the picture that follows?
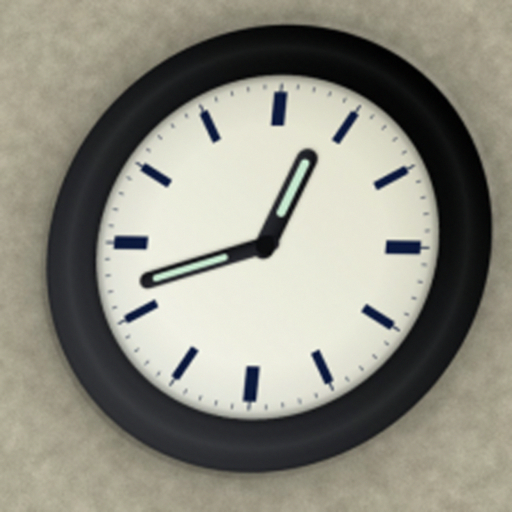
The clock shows 12 h 42 min
